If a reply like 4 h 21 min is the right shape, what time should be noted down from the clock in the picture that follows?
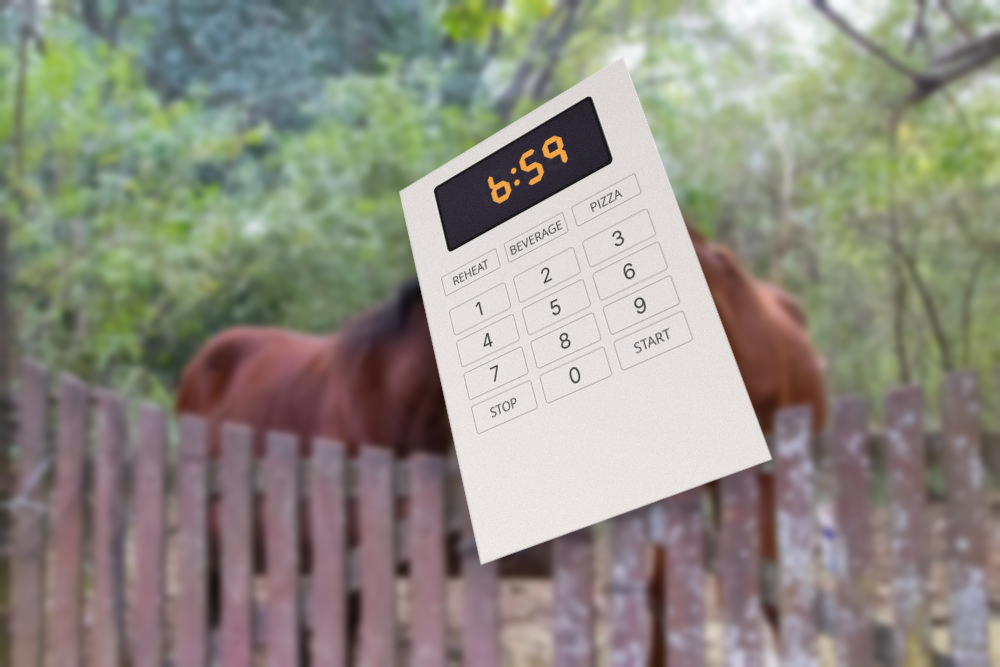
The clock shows 6 h 59 min
